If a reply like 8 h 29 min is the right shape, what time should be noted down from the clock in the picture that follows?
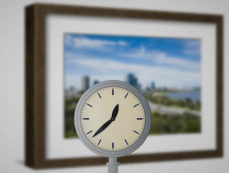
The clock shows 12 h 38 min
